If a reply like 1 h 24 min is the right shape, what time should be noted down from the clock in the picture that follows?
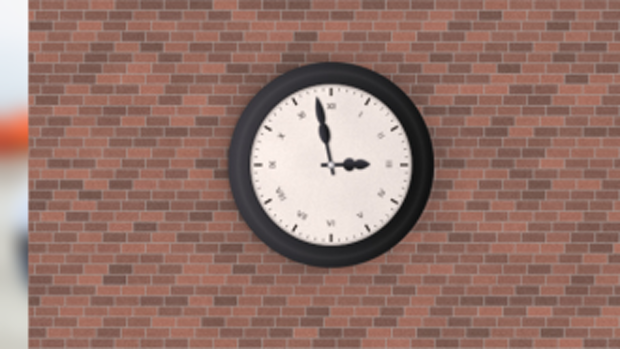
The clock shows 2 h 58 min
